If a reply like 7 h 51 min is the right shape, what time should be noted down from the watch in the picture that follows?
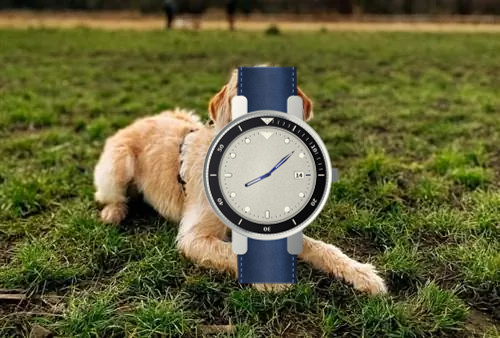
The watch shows 8 h 08 min
